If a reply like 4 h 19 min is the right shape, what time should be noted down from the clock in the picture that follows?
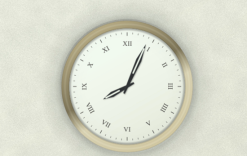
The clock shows 8 h 04 min
